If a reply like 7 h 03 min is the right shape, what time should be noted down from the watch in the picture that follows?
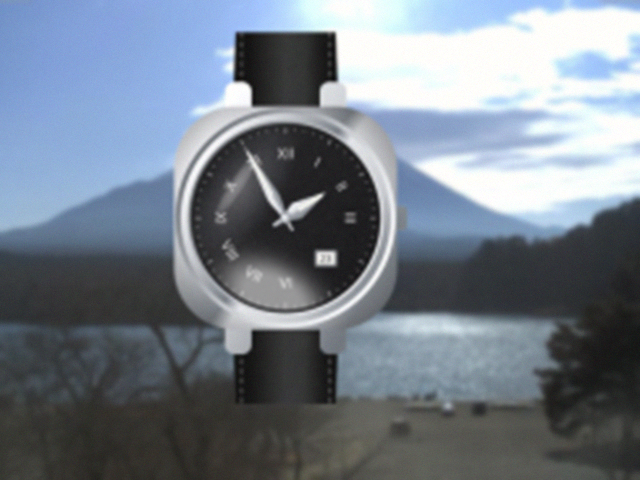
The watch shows 1 h 55 min
